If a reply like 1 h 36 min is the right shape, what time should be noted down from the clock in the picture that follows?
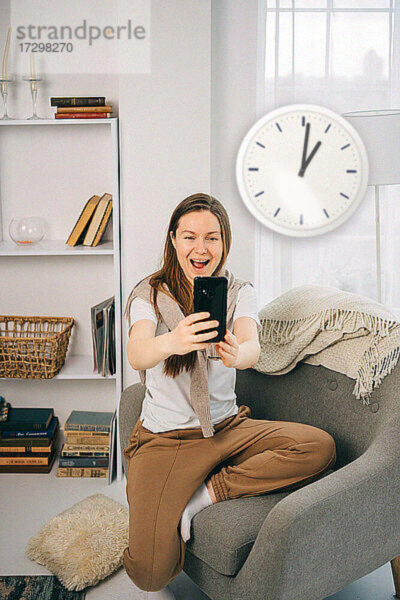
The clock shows 1 h 01 min
